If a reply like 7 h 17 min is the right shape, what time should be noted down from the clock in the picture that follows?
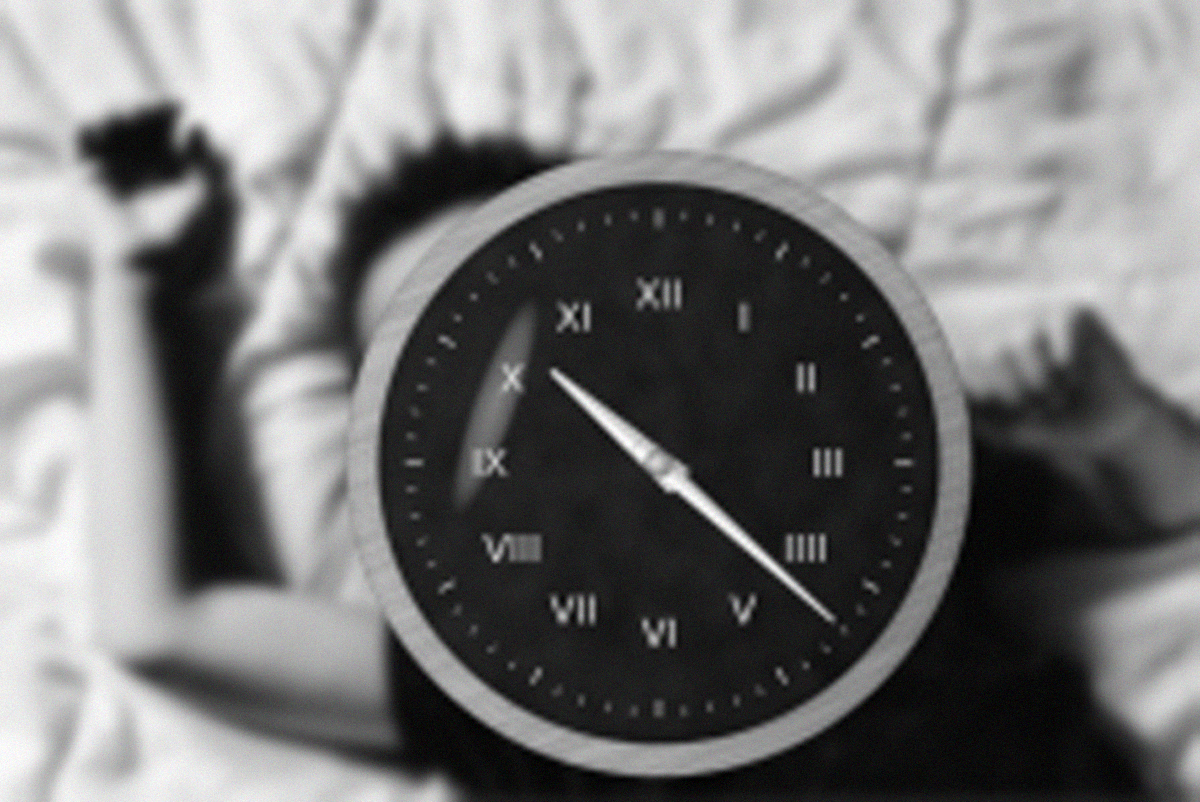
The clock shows 10 h 22 min
